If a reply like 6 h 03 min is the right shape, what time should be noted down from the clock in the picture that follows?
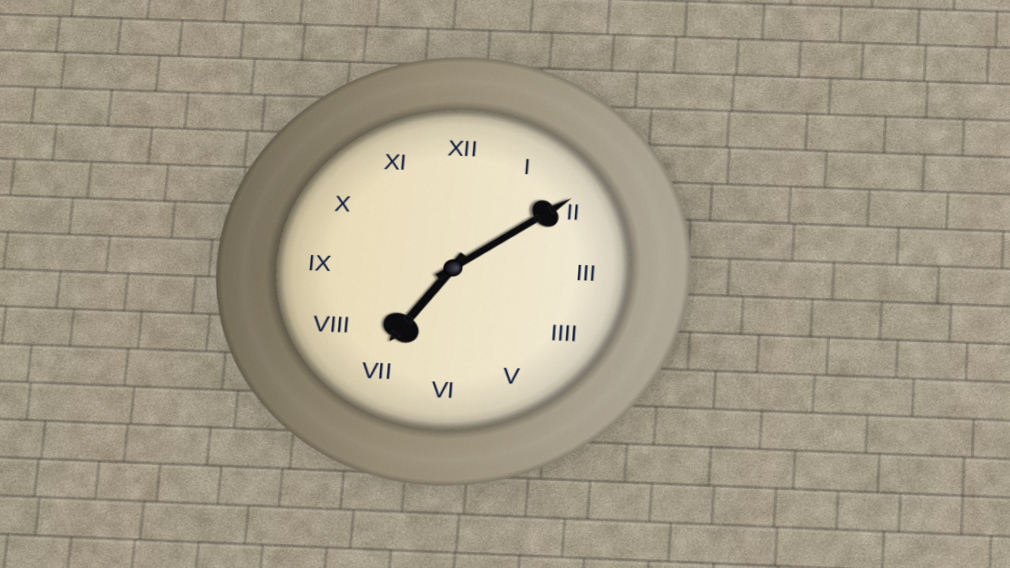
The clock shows 7 h 09 min
